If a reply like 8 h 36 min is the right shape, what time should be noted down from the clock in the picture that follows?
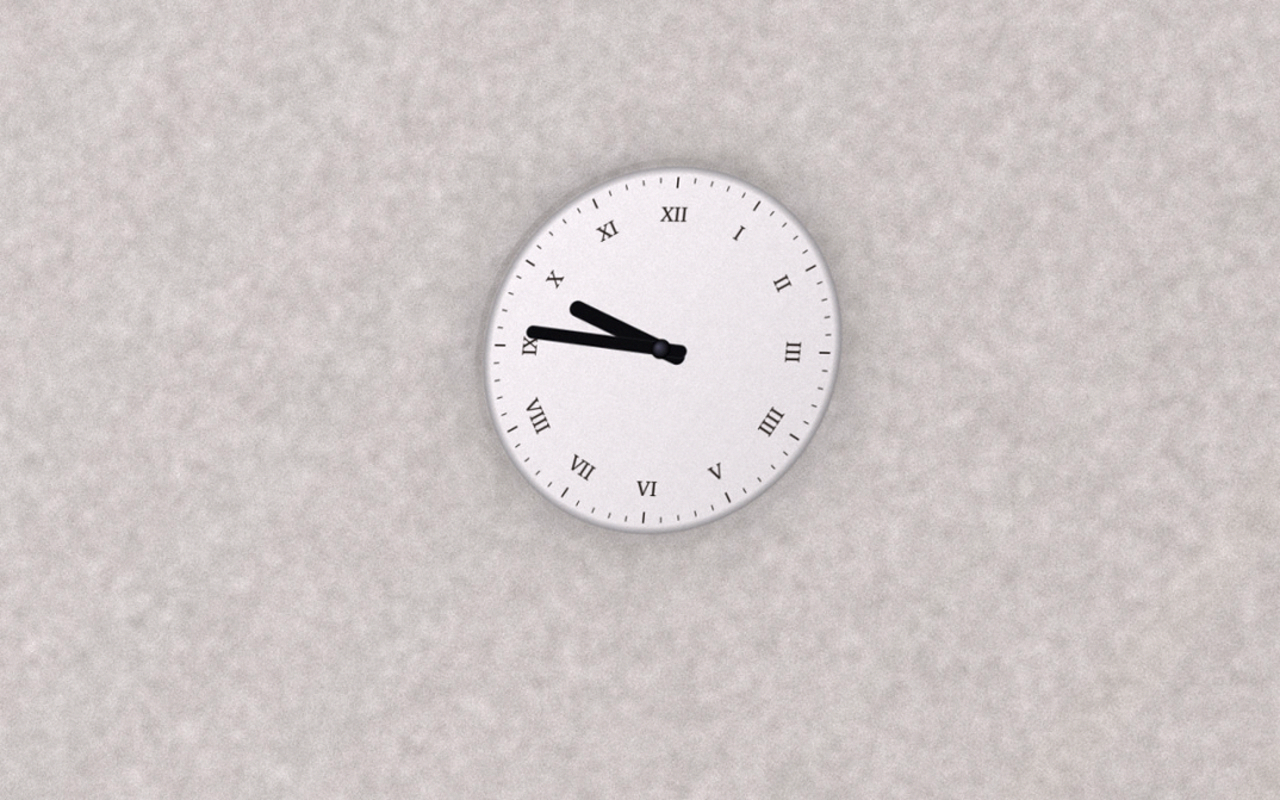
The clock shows 9 h 46 min
